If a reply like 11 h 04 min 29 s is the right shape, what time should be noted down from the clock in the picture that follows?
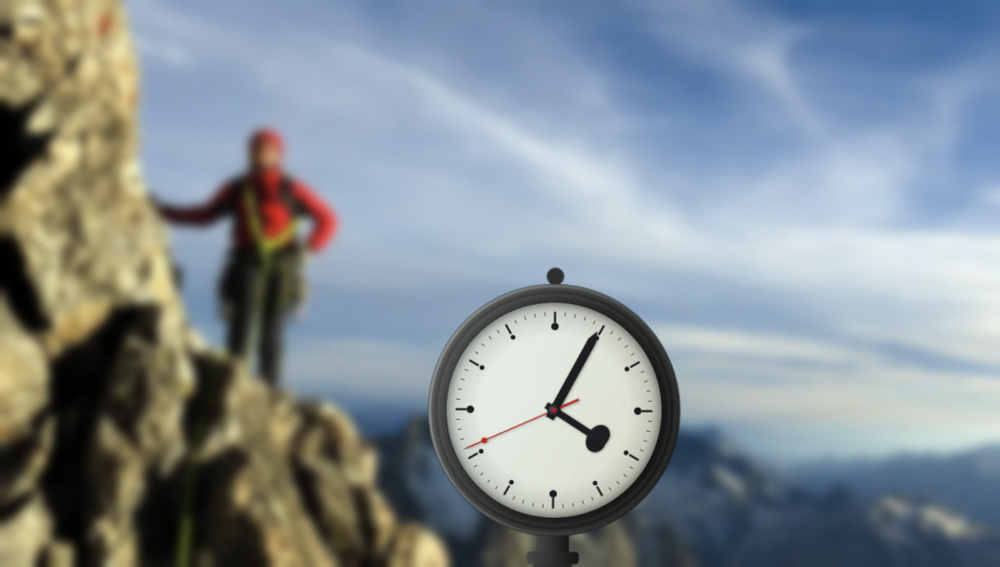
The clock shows 4 h 04 min 41 s
